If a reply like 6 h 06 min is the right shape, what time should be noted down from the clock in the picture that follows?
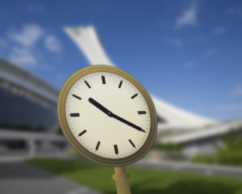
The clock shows 10 h 20 min
